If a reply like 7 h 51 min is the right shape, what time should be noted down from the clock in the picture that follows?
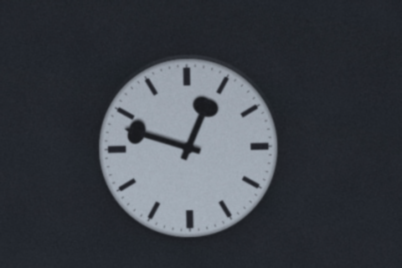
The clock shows 12 h 48 min
